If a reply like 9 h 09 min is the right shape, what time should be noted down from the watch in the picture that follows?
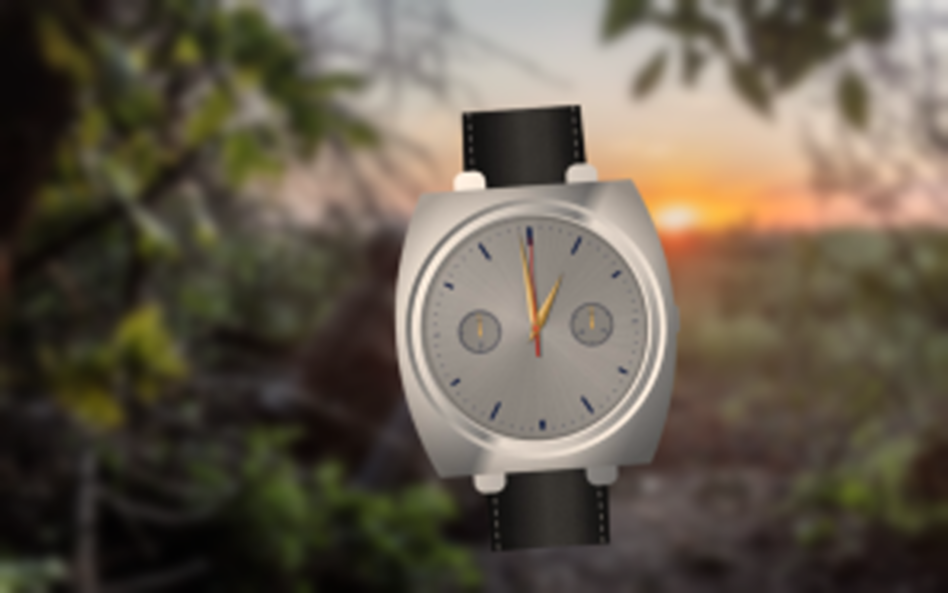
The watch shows 12 h 59 min
